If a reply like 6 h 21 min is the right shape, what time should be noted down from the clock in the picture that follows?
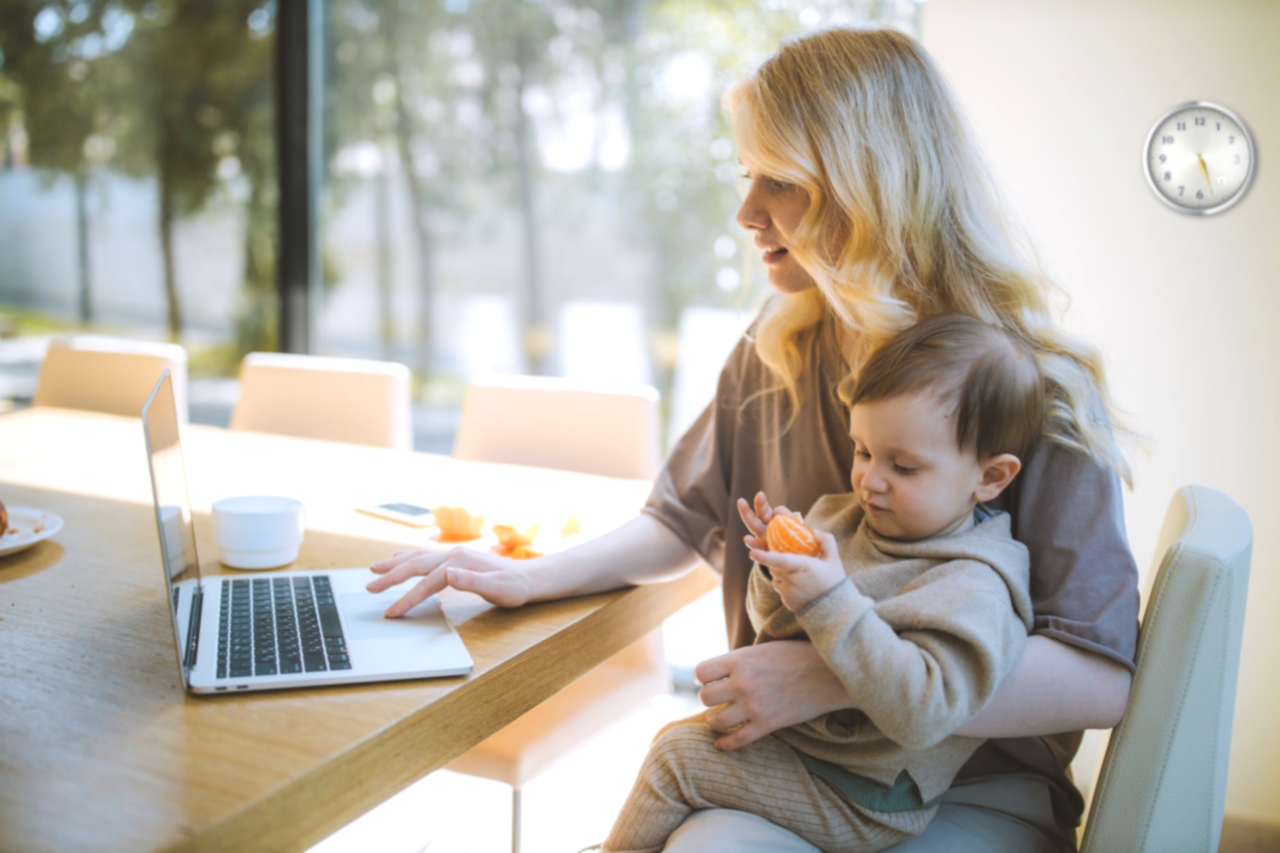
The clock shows 5 h 27 min
